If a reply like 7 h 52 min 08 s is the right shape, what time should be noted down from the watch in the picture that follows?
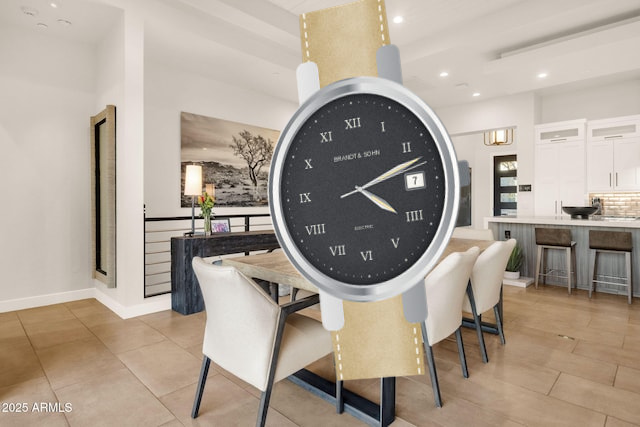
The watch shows 4 h 12 min 13 s
